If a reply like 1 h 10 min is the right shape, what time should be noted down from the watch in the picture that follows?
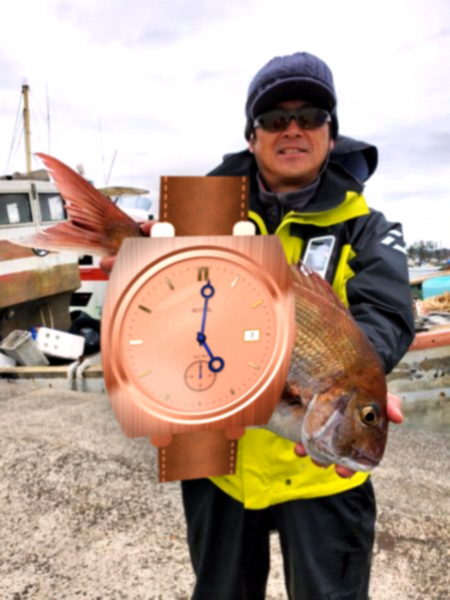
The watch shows 5 h 01 min
